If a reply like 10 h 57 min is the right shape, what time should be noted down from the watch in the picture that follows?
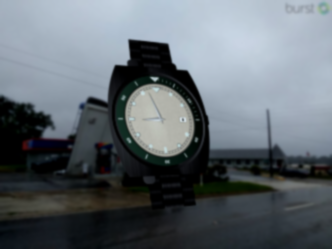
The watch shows 8 h 57 min
